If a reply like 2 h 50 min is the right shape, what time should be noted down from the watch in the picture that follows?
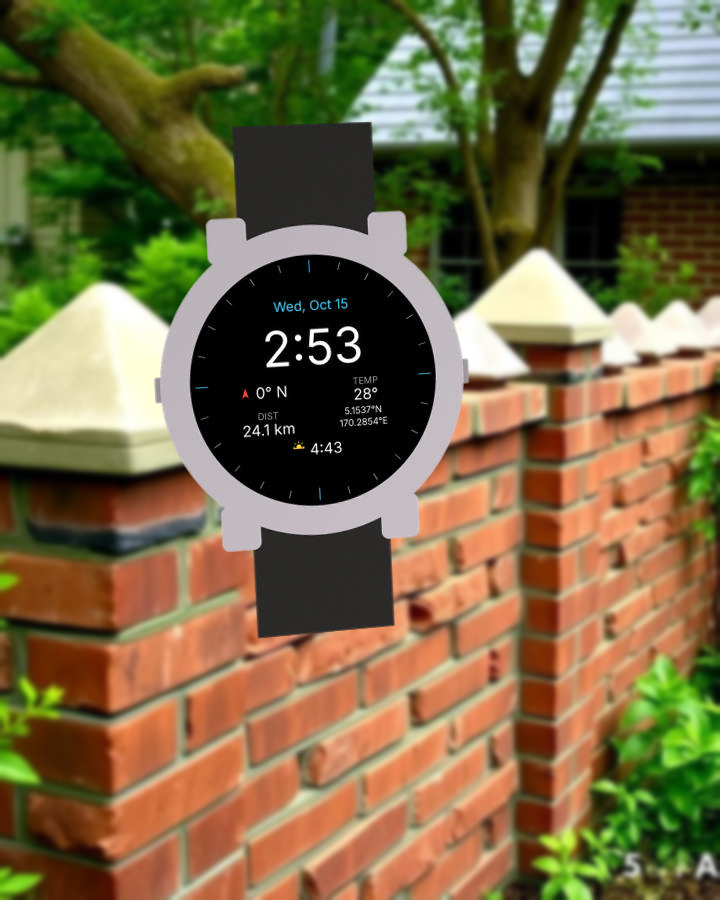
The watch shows 2 h 53 min
